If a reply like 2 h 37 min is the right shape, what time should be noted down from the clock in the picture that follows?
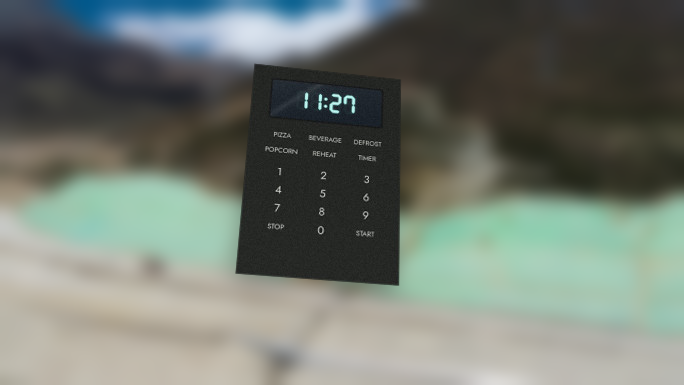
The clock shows 11 h 27 min
